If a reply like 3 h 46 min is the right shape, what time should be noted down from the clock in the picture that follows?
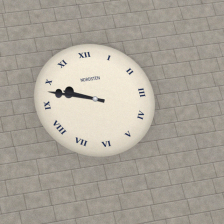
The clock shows 9 h 48 min
